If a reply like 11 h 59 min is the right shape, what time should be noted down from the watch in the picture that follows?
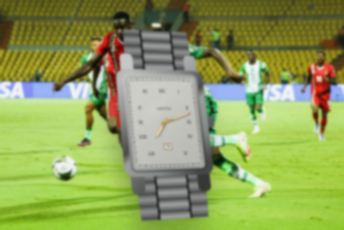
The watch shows 7 h 12 min
